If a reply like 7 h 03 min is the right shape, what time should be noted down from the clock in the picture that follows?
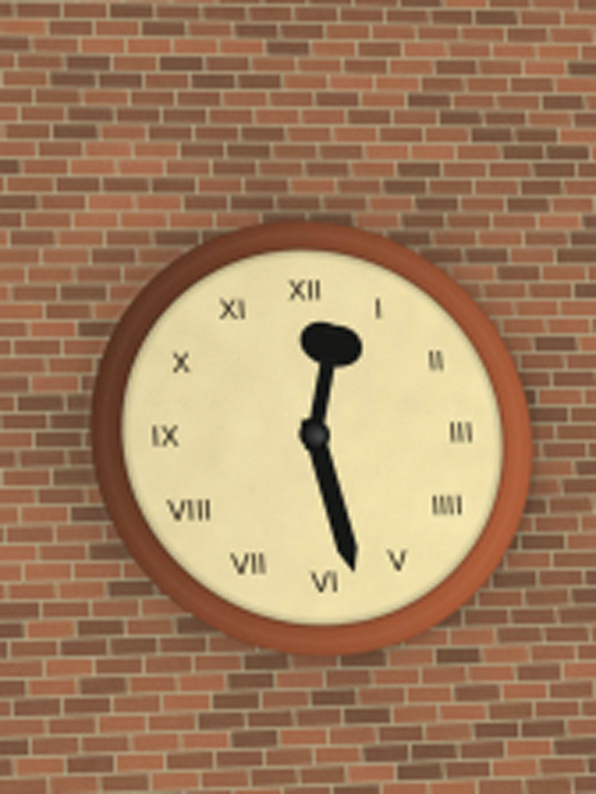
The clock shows 12 h 28 min
